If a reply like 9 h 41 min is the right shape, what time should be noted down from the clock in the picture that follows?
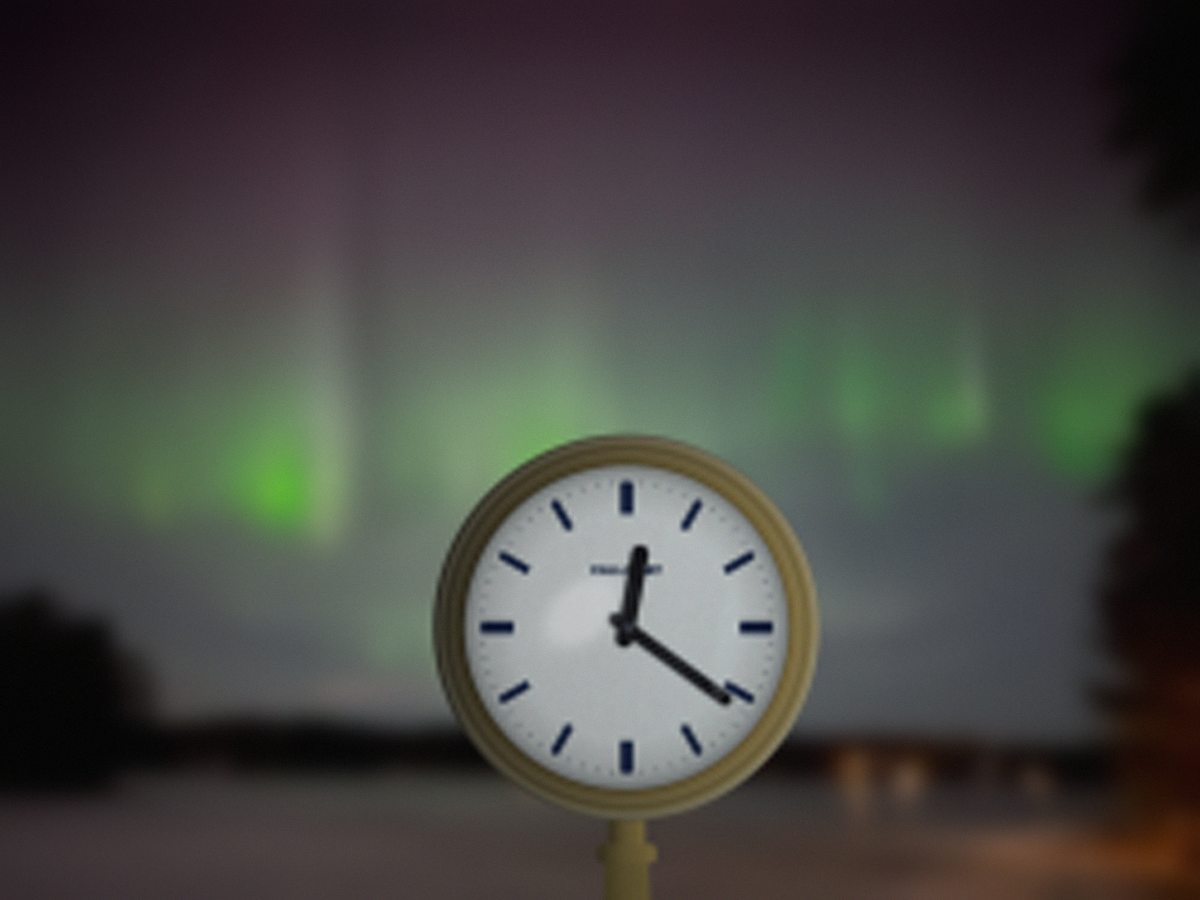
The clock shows 12 h 21 min
